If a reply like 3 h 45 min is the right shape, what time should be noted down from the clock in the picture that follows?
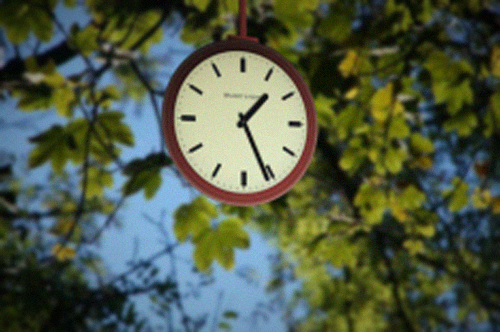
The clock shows 1 h 26 min
